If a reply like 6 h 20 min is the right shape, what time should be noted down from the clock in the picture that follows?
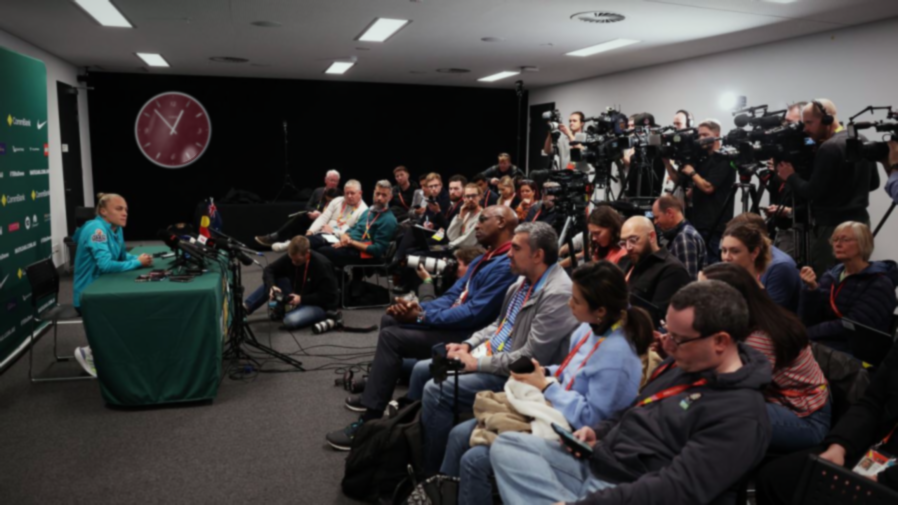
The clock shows 12 h 53 min
